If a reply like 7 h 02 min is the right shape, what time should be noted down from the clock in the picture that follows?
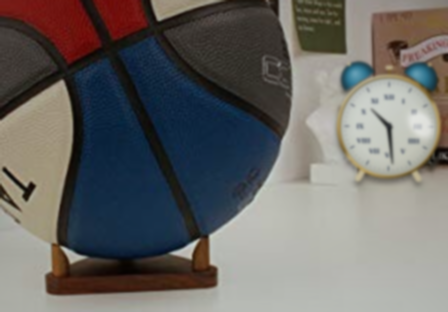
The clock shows 10 h 29 min
